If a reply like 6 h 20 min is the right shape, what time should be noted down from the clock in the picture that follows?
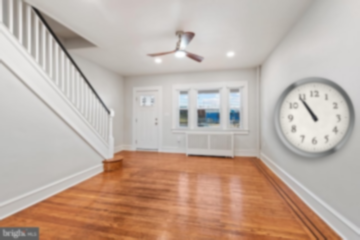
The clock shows 10 h 54 min
